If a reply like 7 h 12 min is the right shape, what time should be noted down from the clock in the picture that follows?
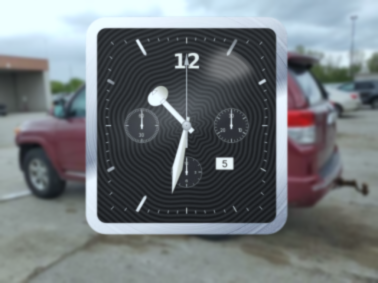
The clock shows 10 h 32 min
